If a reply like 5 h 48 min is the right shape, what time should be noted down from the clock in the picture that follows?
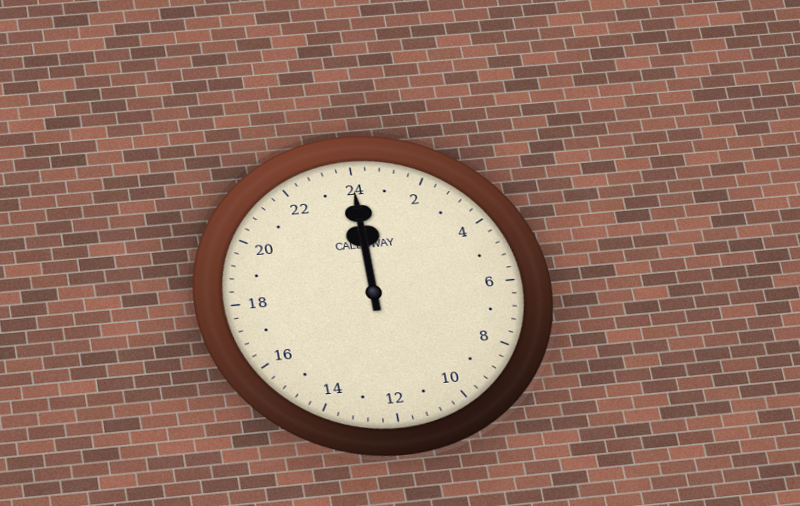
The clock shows 0 h 00 min
